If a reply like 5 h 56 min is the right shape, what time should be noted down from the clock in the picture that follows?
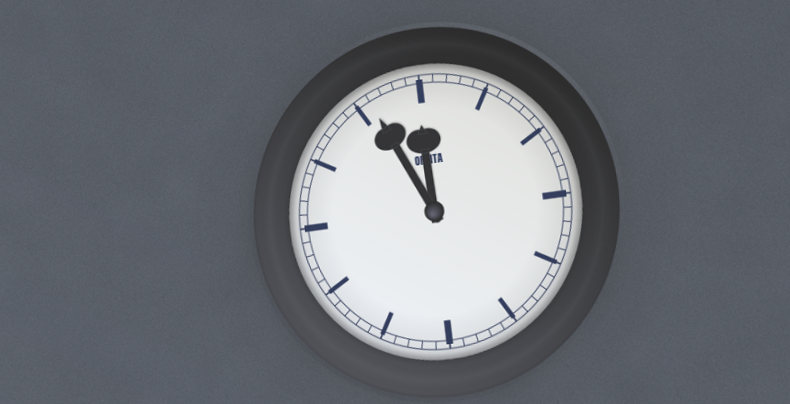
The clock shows 11 h 56 min
